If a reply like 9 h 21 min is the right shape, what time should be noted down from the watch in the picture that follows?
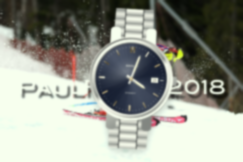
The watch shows 4 h 03 min
